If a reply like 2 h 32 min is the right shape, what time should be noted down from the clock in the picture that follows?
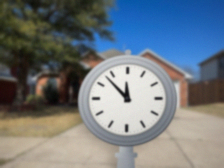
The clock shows 11 h 53 min
